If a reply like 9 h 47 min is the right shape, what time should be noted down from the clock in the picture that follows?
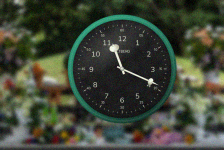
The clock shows 11 h 19 min
